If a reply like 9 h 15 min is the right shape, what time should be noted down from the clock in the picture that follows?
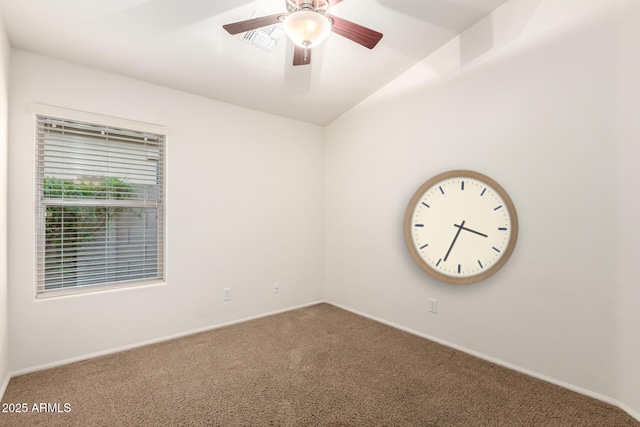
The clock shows 3 h 34 min
